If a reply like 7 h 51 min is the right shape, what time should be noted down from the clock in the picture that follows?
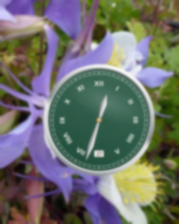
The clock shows 12 h 33 min
